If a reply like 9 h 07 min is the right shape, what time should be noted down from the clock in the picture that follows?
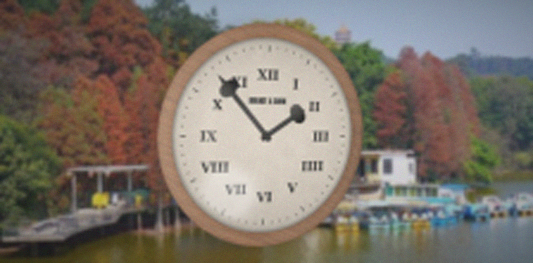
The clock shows 1 h 53 min
